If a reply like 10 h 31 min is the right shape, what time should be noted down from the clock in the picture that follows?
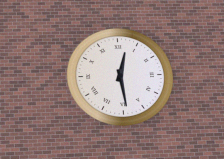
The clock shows 12 h 29 min
